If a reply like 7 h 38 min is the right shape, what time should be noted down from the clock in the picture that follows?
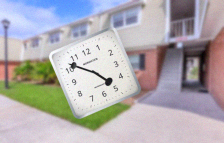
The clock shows 4 h 52 min
